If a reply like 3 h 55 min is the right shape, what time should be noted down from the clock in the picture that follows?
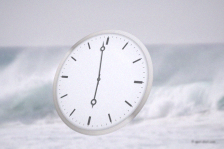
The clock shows 5 h 59 min
